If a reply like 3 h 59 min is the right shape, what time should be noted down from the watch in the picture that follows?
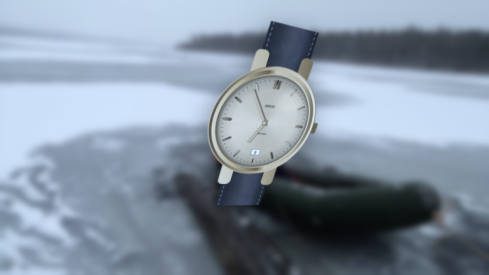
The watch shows 6 h 54 min
